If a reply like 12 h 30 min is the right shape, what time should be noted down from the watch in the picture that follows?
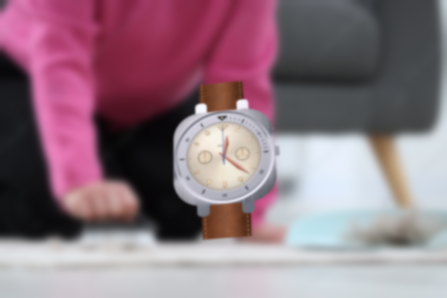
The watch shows 12 h 22 min
